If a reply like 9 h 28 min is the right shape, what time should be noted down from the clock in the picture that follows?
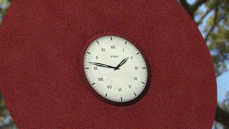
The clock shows 1 h 47 min
